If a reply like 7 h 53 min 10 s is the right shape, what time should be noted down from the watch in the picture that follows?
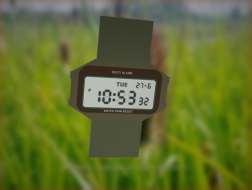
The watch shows 10 h 53 min 32 s
